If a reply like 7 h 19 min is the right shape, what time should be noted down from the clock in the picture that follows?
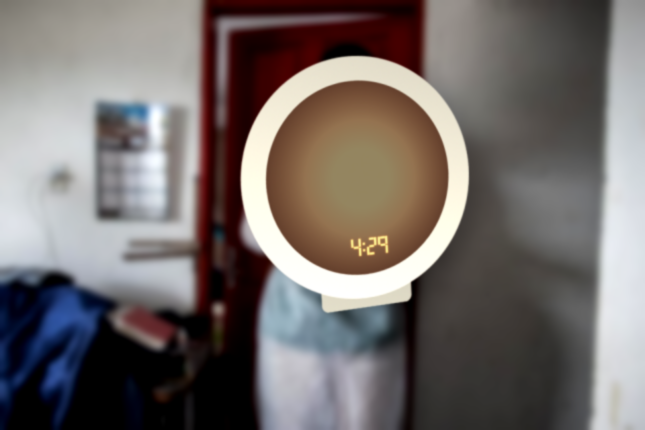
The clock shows 4 h 29 min
